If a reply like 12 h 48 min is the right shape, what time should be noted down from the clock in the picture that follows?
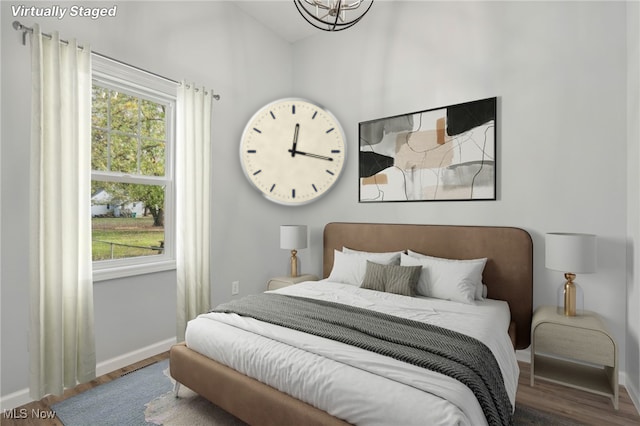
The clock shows 12 h 17 min
